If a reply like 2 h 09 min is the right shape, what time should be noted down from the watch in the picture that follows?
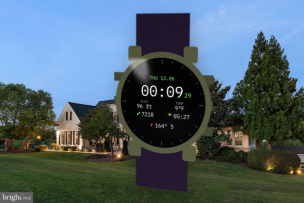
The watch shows 0 h 09 min
